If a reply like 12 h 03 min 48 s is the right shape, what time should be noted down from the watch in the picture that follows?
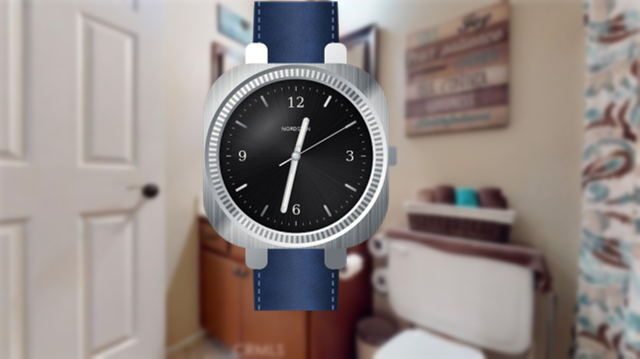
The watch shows 12 h 32 min 10 s
